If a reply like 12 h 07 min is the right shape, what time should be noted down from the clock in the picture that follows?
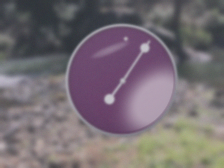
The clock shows 7 h 05 min
